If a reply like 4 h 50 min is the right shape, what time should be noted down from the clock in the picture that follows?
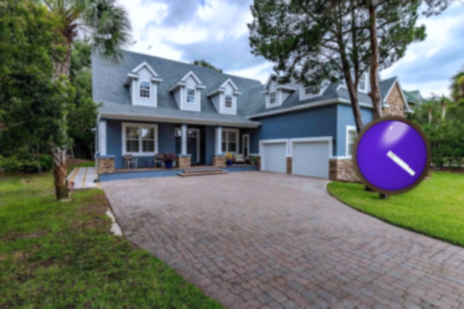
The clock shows 4 h 22 min
